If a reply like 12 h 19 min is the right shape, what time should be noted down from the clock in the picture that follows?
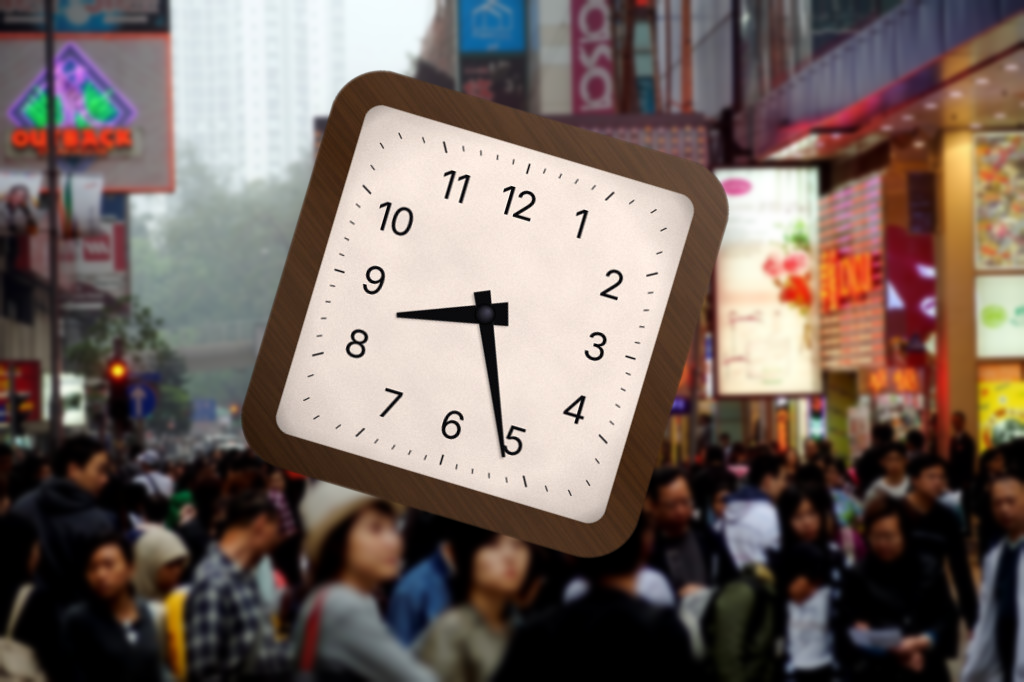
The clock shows 8 h 26 min
